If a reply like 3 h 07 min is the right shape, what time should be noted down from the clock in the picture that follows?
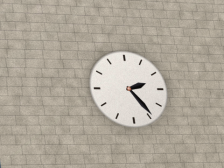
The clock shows 2 h 24 min
